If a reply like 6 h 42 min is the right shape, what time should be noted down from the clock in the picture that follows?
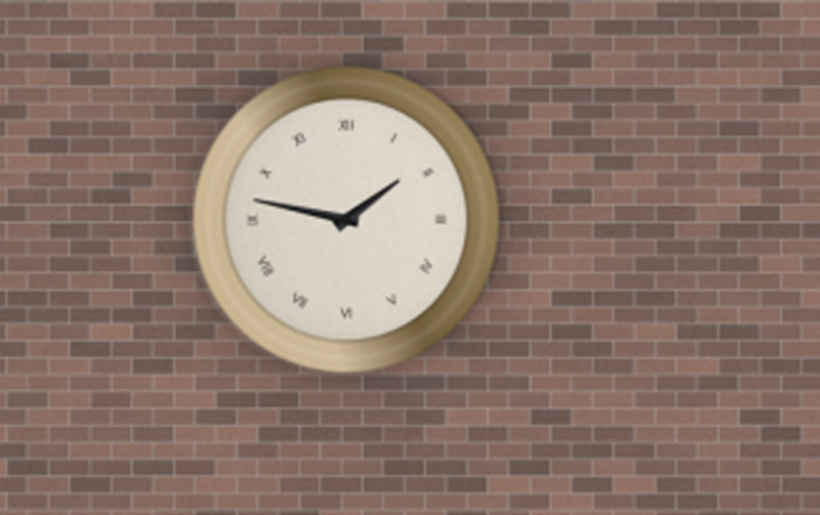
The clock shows 1 h 47 min
